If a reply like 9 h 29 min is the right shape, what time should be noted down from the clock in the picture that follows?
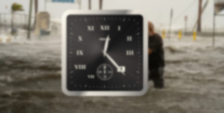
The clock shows 12 h 23 min
